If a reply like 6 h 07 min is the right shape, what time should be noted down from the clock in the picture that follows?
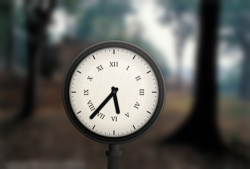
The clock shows 5 h 37 min
